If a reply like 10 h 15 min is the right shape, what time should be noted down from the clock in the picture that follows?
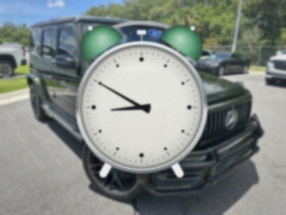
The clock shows 8 h 50 min
